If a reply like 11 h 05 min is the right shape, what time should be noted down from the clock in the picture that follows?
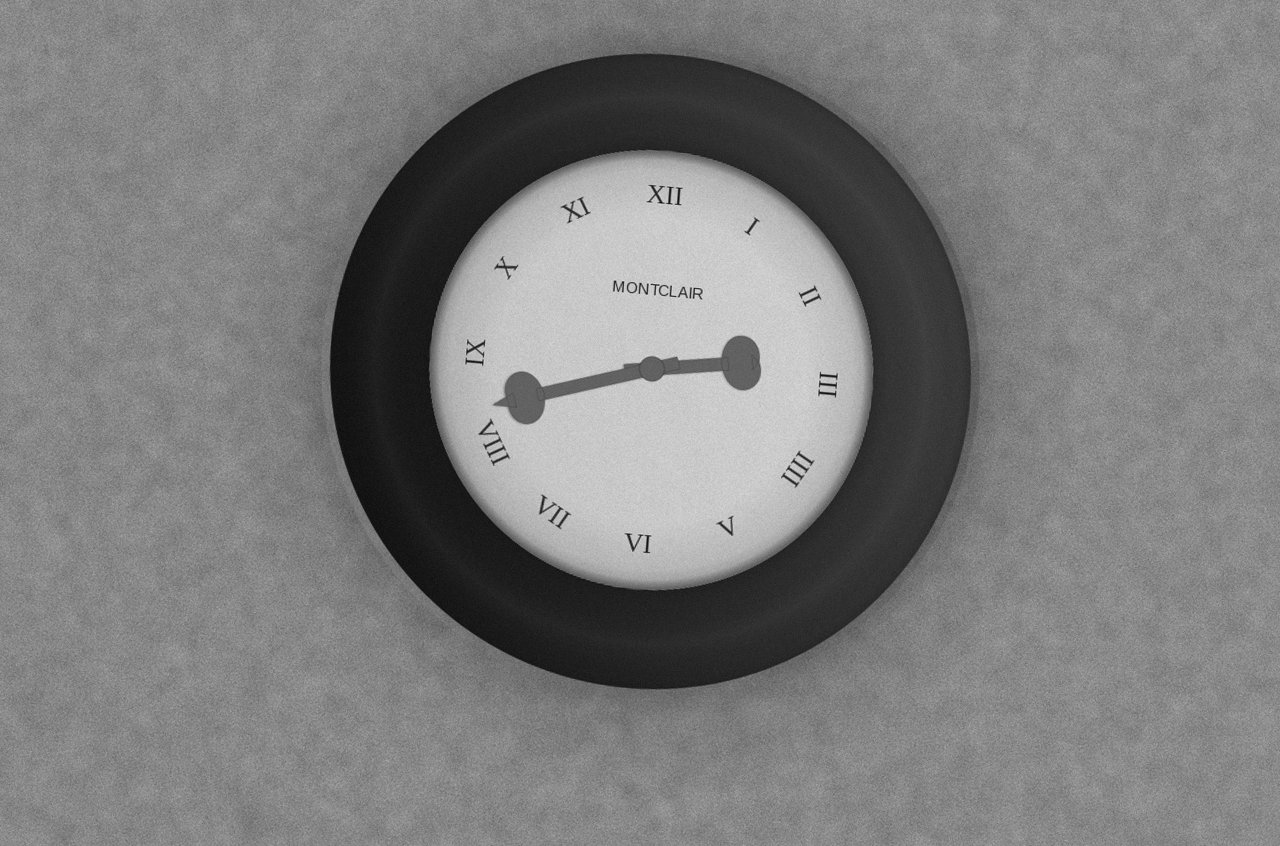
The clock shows 2 h 42 min
